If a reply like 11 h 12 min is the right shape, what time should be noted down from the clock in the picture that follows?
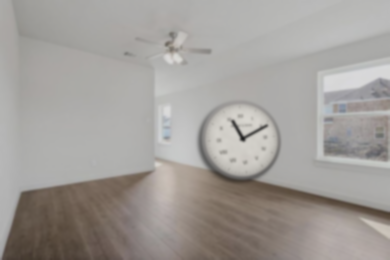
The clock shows 11 h 11 min
